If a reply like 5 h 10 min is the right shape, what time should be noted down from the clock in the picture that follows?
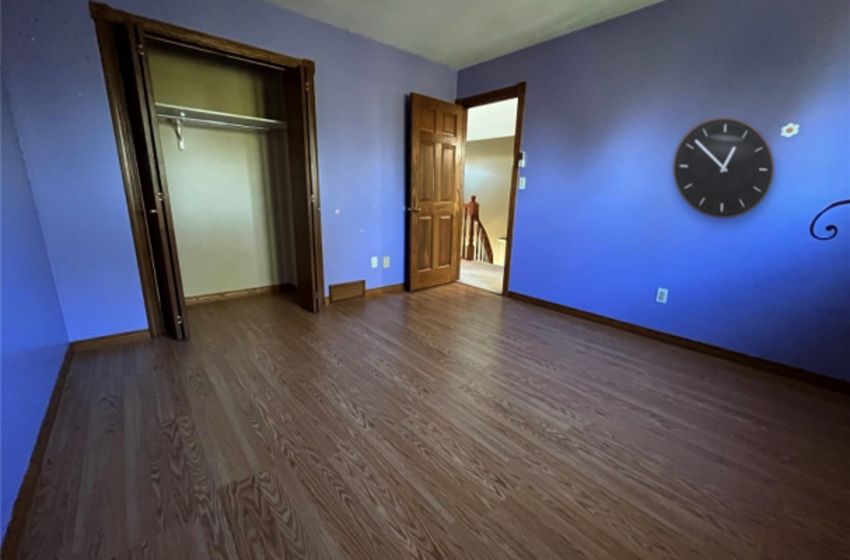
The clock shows 12 h 52 min
